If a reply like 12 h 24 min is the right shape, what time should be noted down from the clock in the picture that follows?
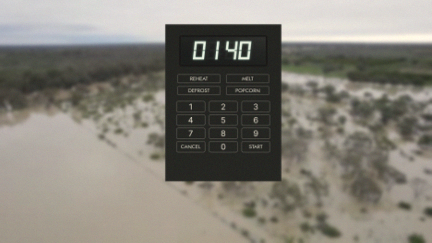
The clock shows 1 h 40 min
